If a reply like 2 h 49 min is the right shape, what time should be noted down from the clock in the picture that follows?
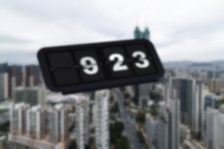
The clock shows 9 h 23 min
